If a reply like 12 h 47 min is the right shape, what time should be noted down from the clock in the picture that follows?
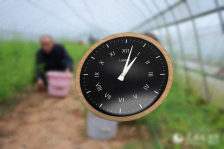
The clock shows 1 h 02 min
